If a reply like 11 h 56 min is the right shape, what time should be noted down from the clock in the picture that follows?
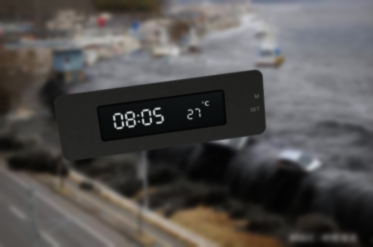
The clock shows 8 h 05 min
